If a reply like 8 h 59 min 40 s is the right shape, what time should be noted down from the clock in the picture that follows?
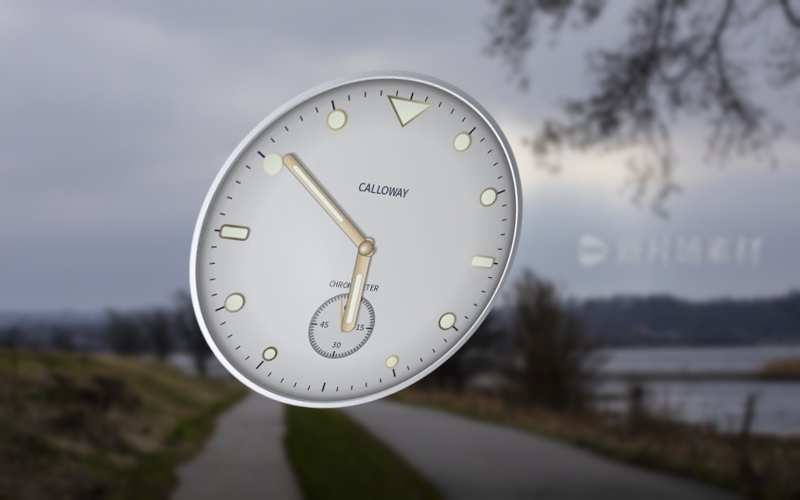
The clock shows 5 h 50 min 57 s
